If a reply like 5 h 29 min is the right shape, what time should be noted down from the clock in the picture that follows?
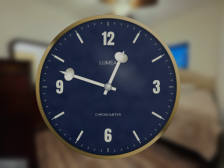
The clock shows 12 h 48 min
